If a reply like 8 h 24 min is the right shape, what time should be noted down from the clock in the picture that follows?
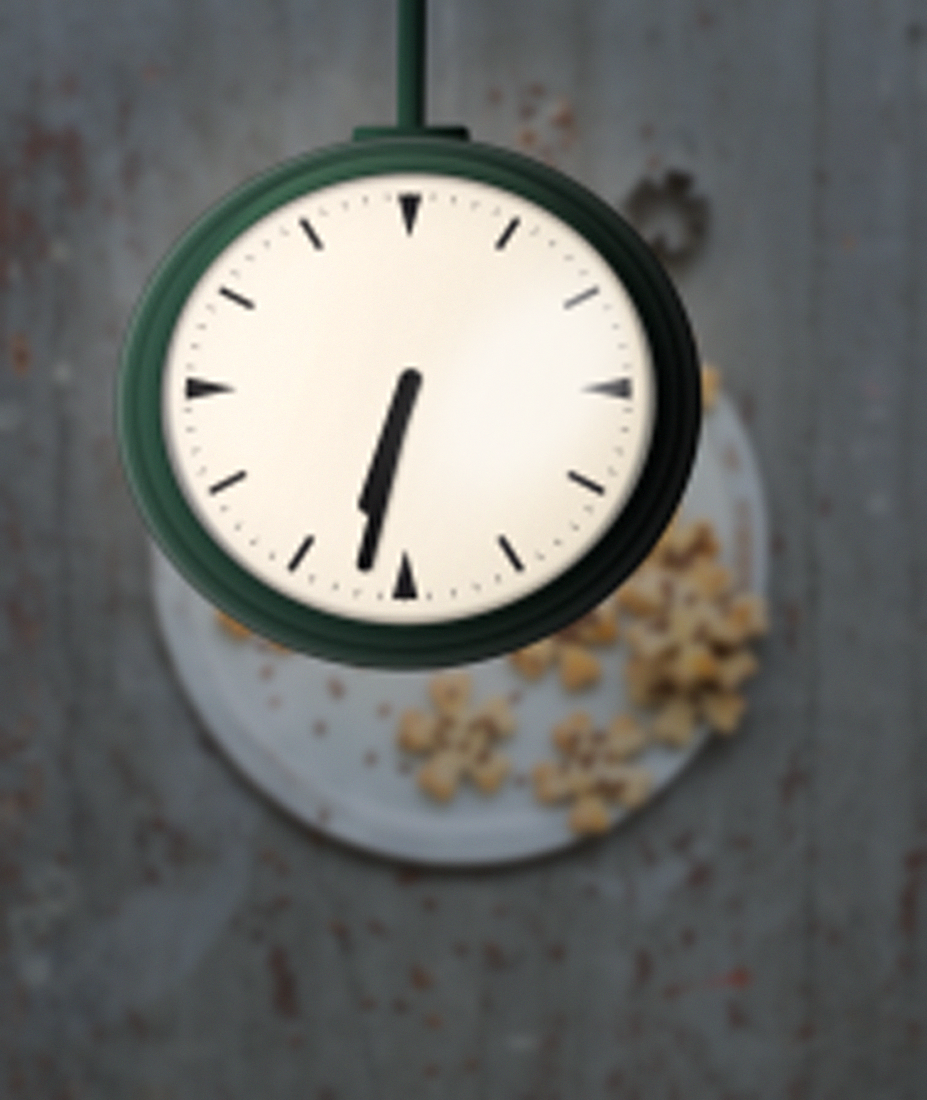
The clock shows 6 h 32 min
